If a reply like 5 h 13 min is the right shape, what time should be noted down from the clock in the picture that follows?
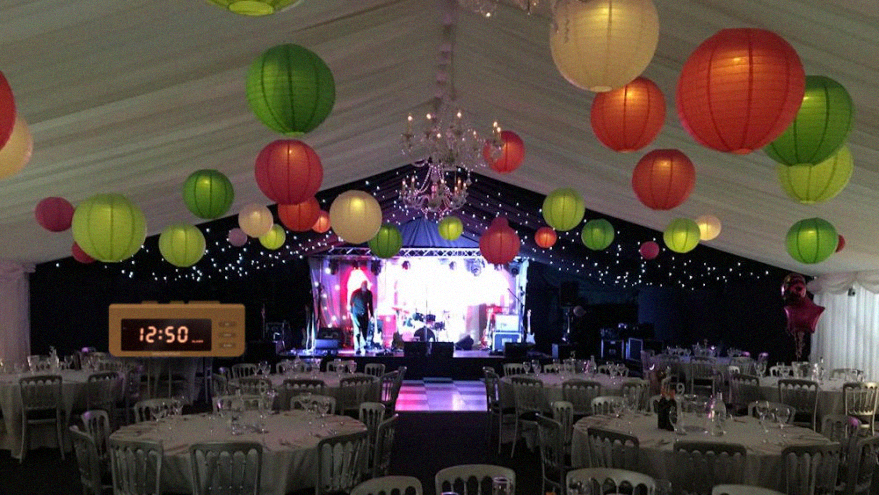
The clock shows 12 h 50 min
